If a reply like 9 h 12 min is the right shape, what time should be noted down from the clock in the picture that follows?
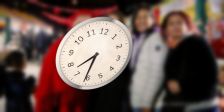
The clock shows 7 h 31 min
